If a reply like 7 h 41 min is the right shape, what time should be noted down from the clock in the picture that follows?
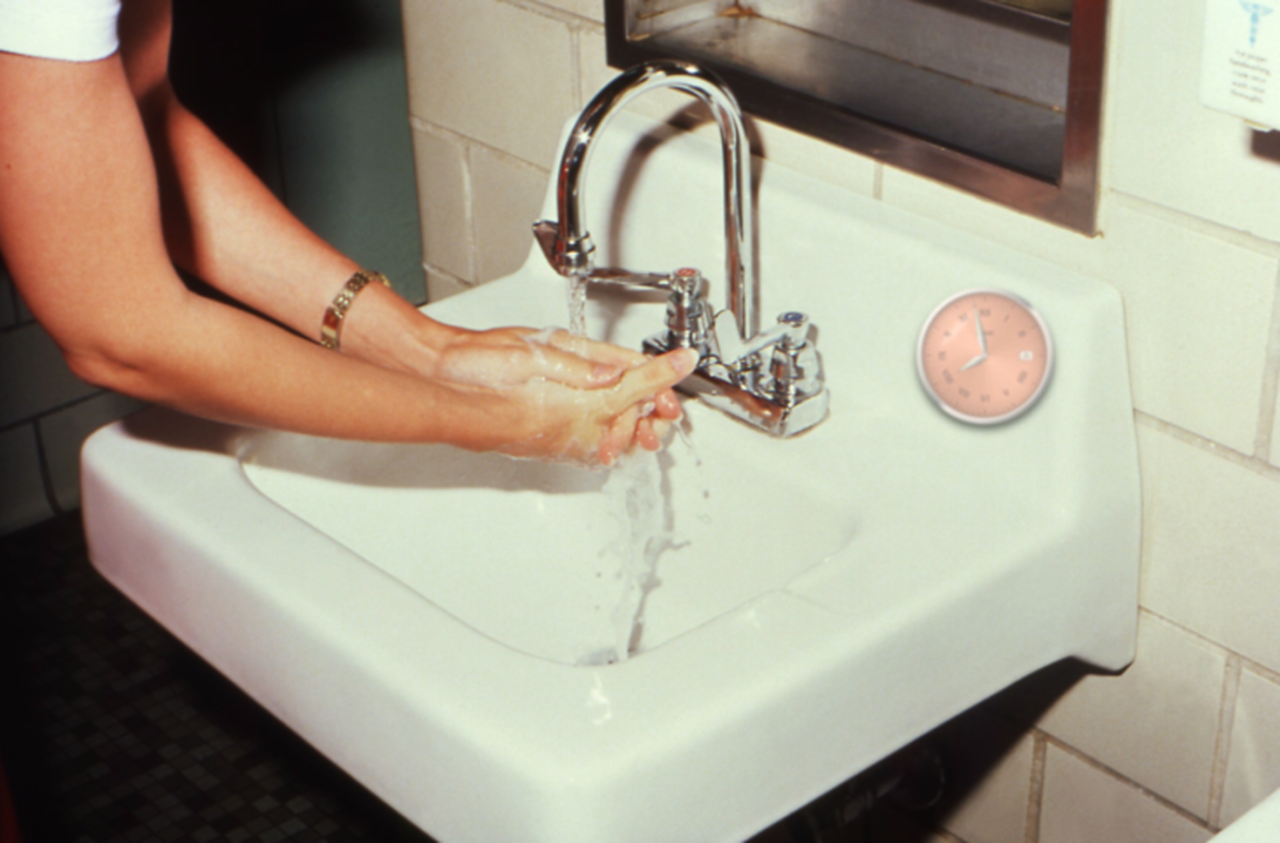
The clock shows 7 h 58 min
